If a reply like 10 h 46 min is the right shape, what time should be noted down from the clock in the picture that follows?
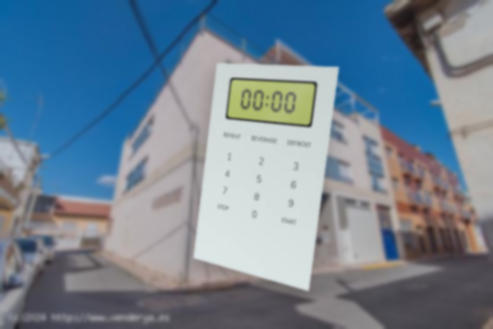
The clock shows 0 h 00 min
